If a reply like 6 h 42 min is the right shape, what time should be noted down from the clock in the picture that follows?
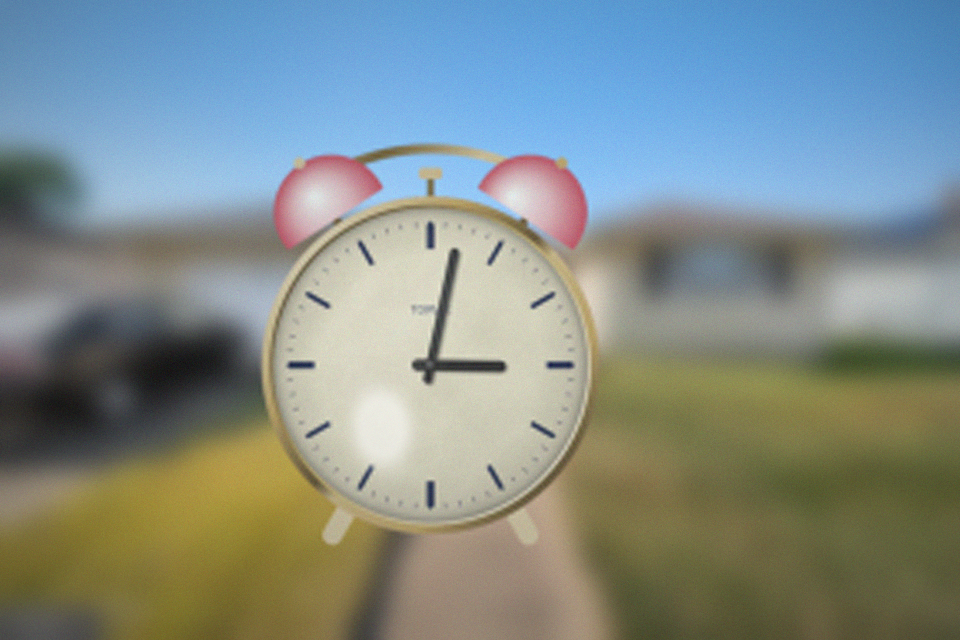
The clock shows 3 h 02 min
